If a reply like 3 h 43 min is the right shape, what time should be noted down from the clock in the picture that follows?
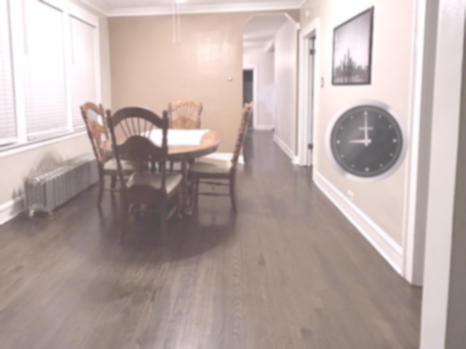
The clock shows 9 h 00 min
